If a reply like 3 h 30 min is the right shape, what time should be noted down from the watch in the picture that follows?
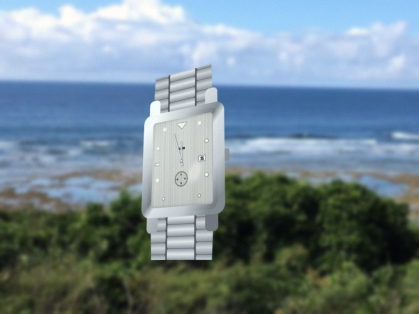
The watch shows 11 h 57 min
